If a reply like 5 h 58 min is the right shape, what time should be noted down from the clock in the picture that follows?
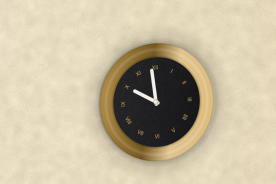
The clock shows 9 h 59 min
